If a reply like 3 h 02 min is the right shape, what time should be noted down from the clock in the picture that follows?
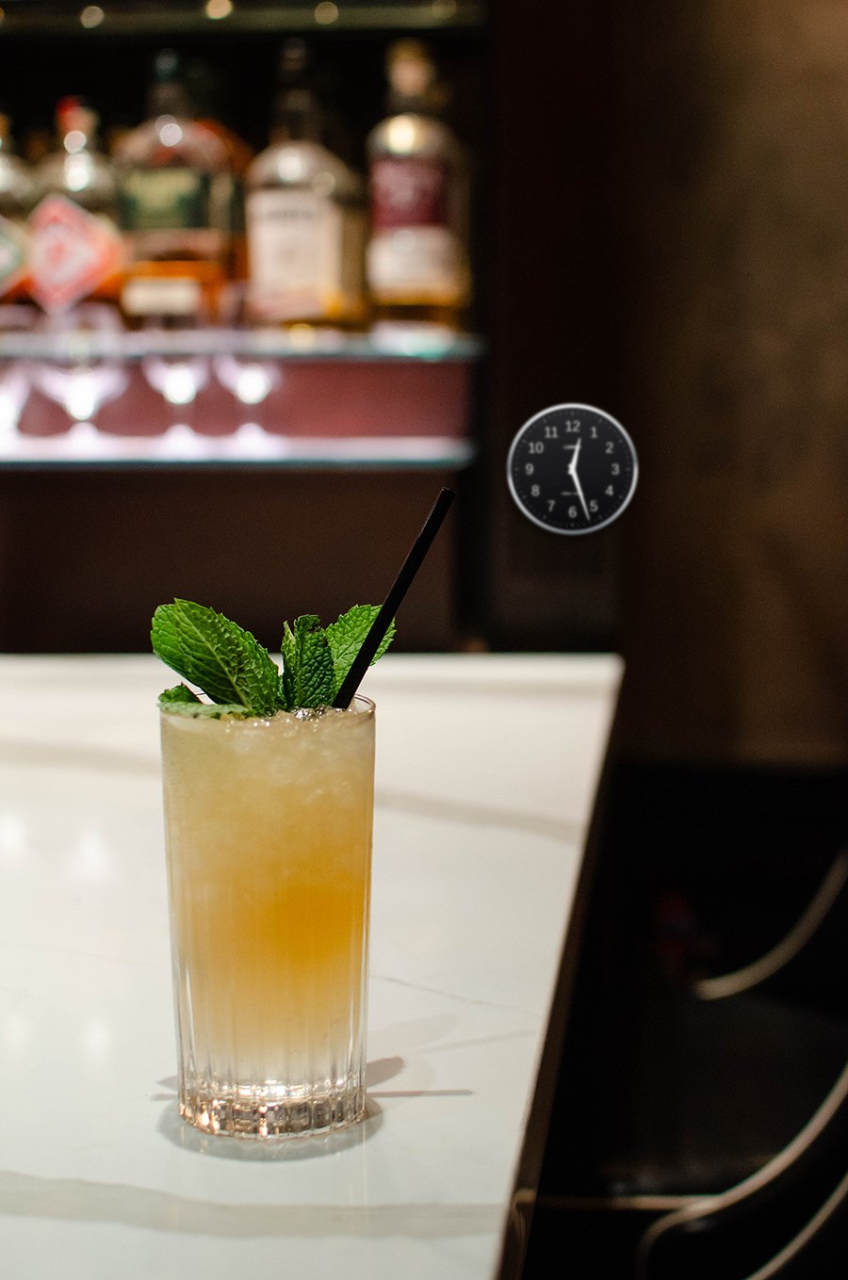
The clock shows 12 h 27 min
